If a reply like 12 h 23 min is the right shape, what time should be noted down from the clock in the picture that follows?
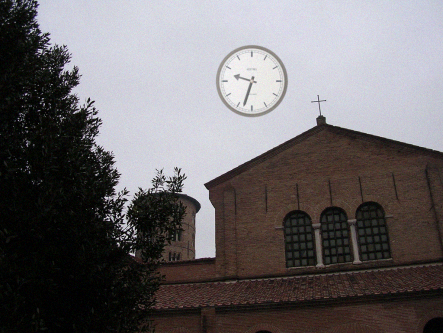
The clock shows 9 h 33 min
